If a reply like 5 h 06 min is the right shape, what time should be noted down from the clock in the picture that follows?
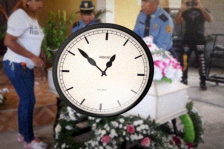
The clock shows 12 h 52 min
